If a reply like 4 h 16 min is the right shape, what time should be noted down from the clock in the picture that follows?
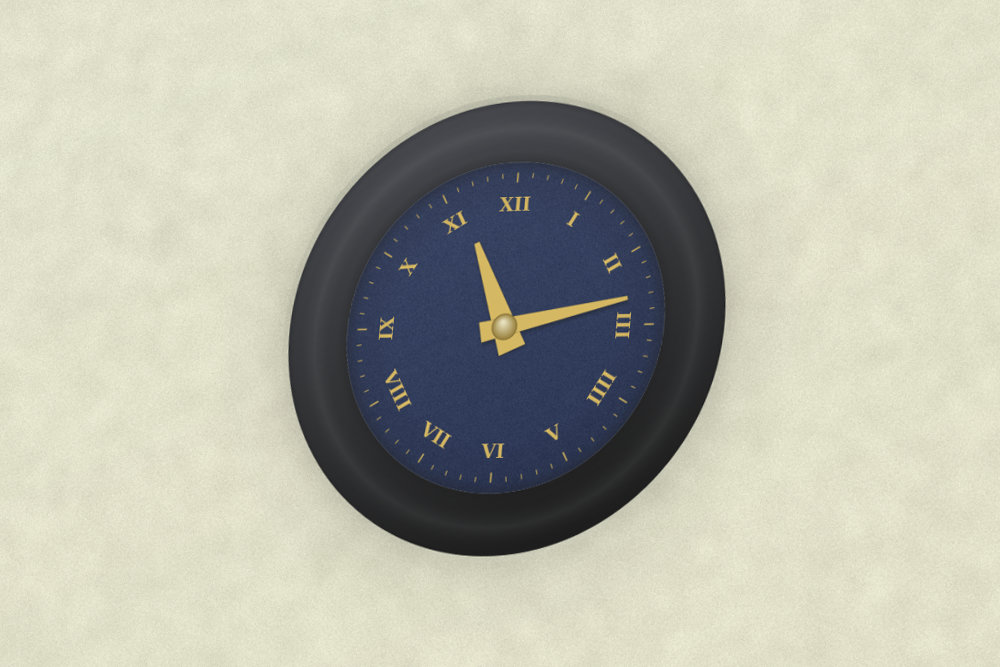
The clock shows 11 h 13 min
